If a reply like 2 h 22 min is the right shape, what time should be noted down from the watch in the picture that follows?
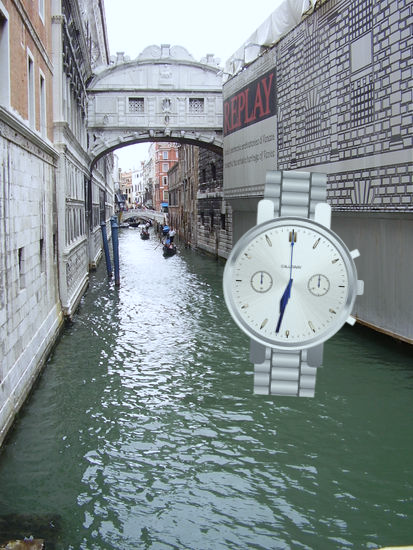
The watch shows 6 h 32 min
